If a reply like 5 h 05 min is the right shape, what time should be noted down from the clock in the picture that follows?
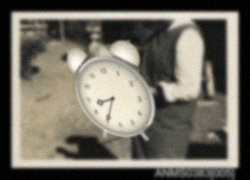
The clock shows 8 h 35 min
